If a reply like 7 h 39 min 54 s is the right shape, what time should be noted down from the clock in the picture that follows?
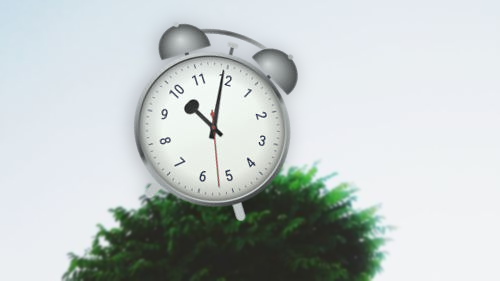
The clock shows 9 h 59 min 27 s
